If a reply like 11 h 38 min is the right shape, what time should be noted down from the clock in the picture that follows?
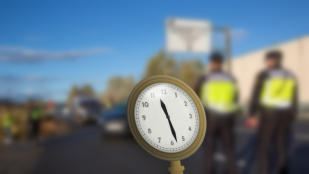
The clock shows 11 h 28 min
